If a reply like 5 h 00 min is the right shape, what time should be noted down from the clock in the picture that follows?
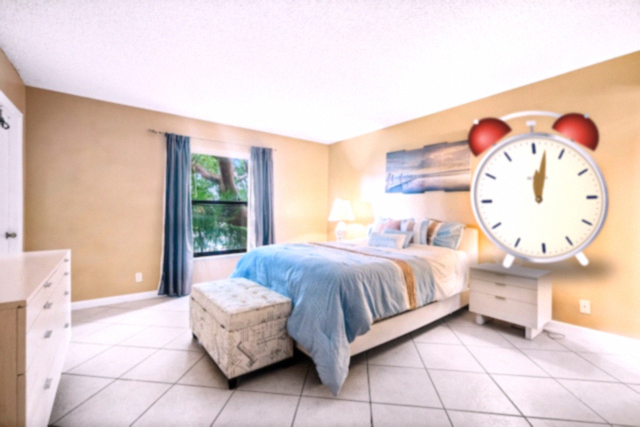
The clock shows 12 h 02 min
